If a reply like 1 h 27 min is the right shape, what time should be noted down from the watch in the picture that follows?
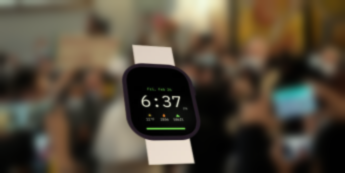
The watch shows 6 h 37 min
